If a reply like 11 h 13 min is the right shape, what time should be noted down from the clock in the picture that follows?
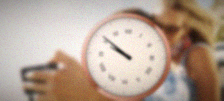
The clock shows 9 h 51 min
